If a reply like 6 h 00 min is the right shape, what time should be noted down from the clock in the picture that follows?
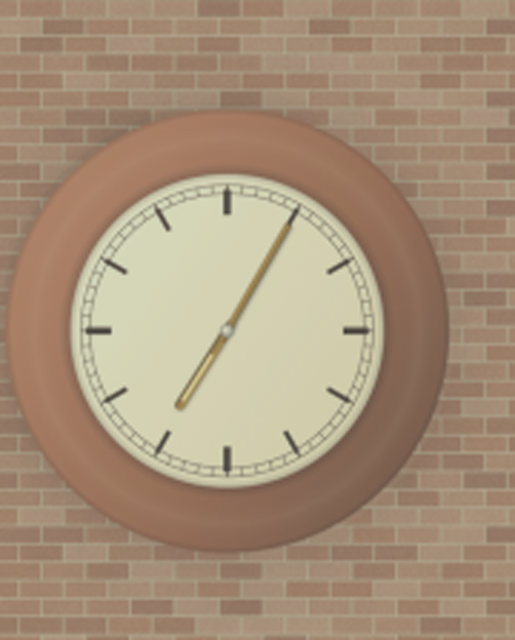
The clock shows 7 h 05 min
